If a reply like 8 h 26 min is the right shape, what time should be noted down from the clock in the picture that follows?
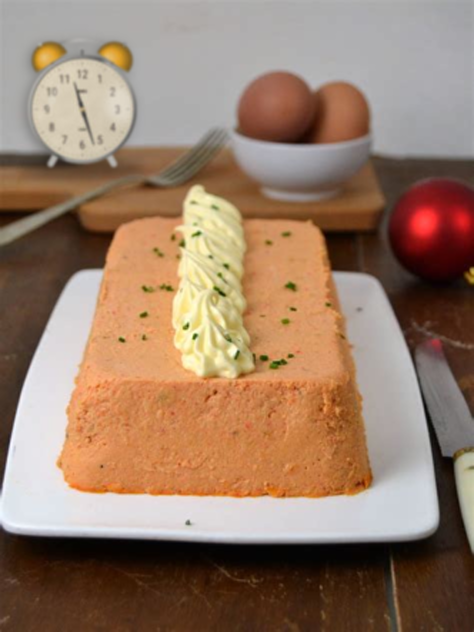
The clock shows 11 h 27 min
